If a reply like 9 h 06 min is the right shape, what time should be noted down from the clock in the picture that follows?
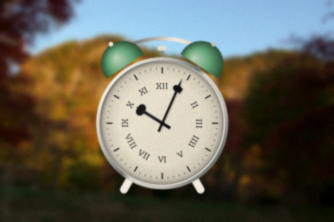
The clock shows 10 h 04 min
